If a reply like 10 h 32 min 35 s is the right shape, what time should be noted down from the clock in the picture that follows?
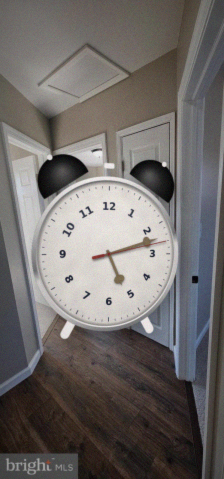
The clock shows 5 h 12 min 13 s
